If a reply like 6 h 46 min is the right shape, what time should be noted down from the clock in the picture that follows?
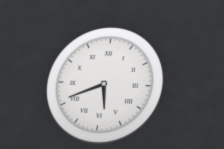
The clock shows 5 h 41 min
